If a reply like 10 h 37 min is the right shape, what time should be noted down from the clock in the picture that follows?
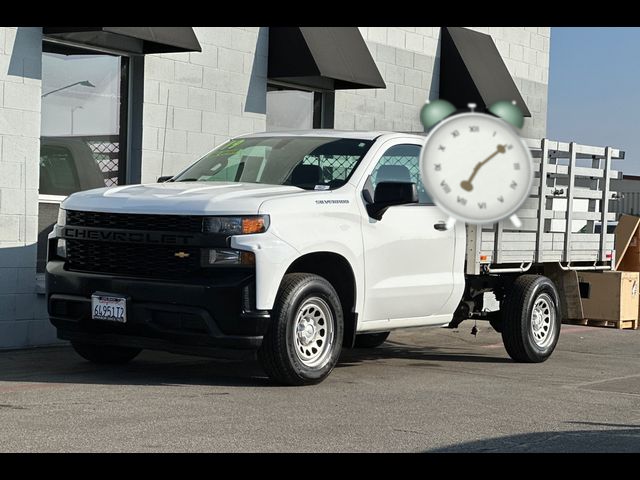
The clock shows 7 h 09 min
